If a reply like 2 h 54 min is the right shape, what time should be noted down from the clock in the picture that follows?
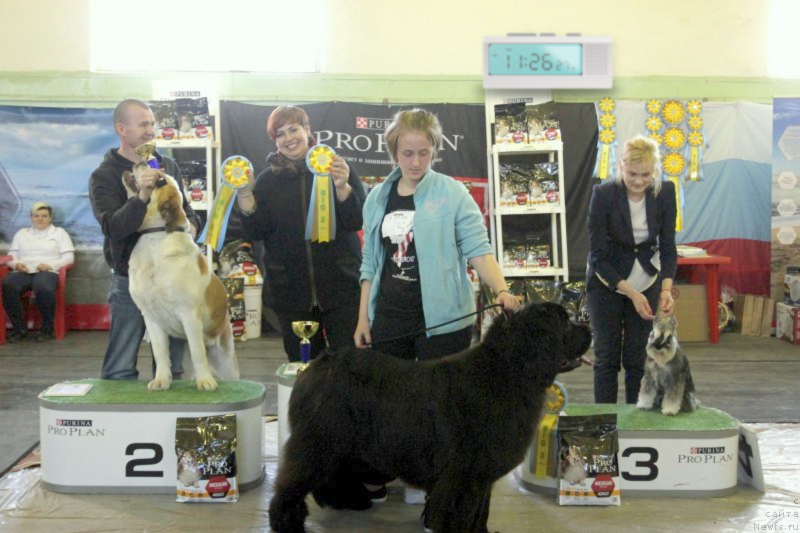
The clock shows 11 h 26 min
